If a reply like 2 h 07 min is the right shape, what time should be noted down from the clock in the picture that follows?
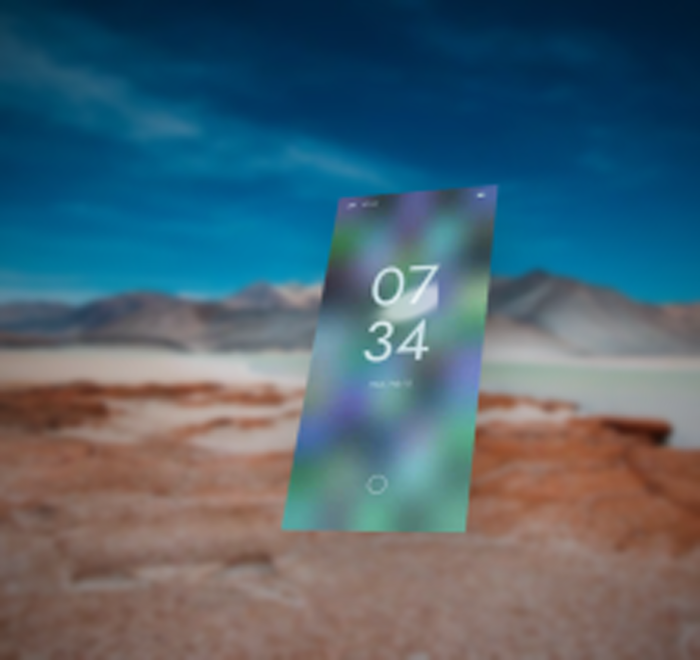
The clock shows 7 h 34 min
